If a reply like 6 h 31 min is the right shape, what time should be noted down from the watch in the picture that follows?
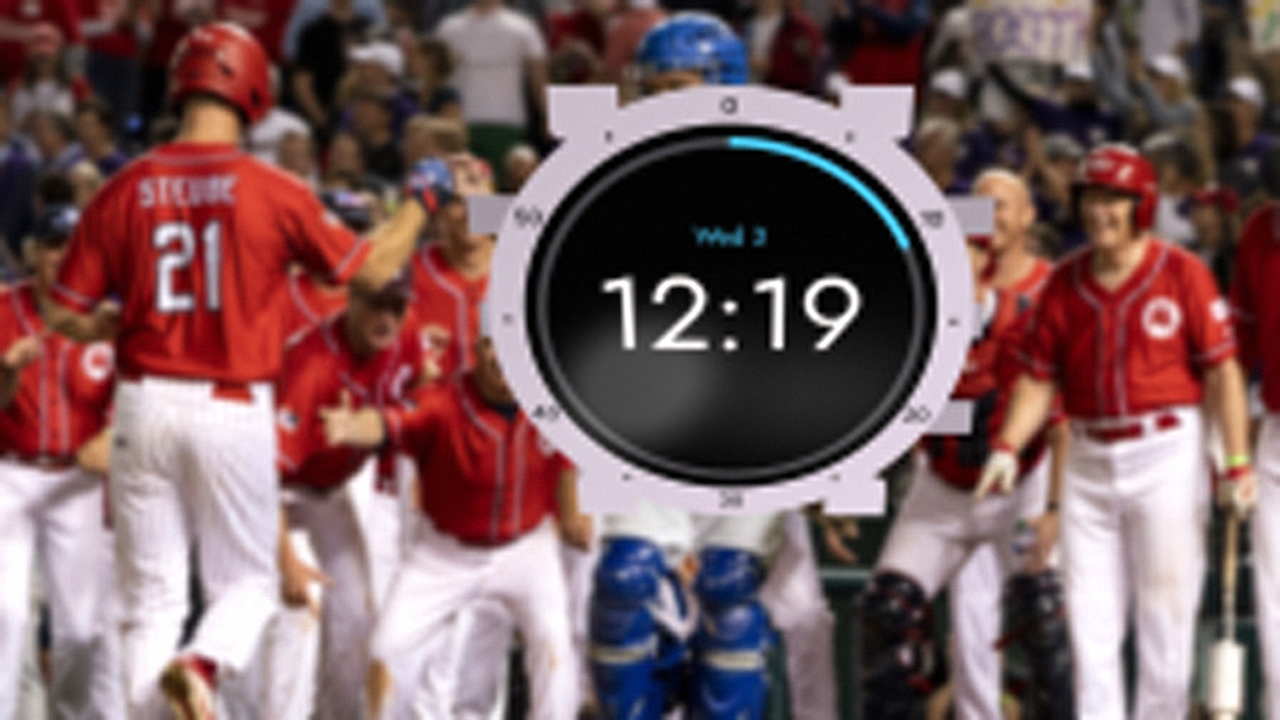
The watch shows 12 h 19 min
